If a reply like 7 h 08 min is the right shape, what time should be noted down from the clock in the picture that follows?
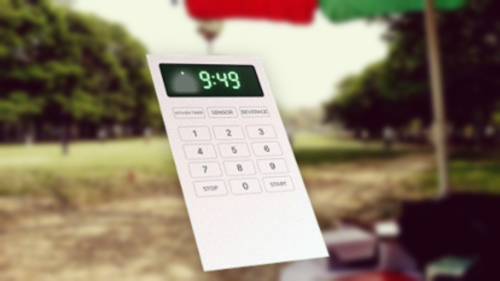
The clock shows 9 h 49 min
